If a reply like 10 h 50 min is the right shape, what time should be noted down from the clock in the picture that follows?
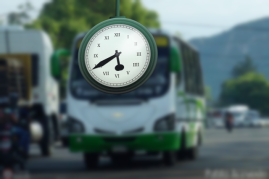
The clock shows 5 h 40 min
